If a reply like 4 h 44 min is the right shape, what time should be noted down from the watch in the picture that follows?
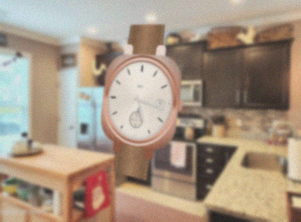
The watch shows 5 h 17 min
